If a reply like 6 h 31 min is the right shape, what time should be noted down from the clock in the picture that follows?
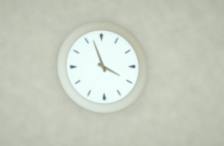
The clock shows 3 h 57 min
